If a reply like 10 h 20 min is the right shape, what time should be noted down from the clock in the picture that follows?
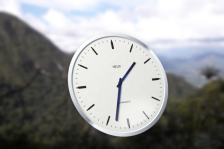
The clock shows 1 h 33 min
